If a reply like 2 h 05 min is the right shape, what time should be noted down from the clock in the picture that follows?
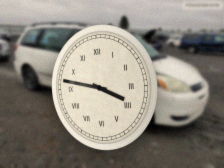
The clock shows 3 h 47 min
